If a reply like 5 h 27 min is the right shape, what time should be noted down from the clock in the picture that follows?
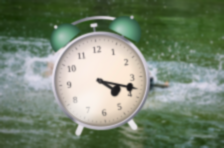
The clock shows 4 h 18 min
